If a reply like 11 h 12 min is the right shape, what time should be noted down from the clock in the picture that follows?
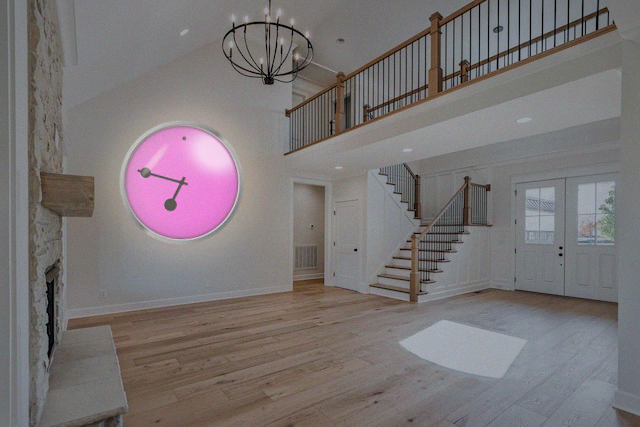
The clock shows 6 h 47 min
